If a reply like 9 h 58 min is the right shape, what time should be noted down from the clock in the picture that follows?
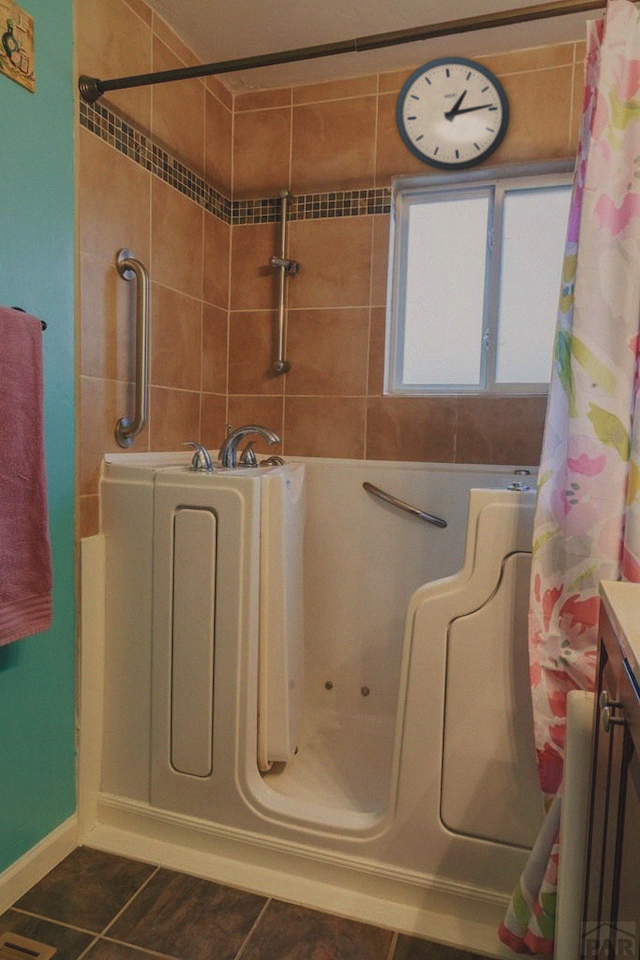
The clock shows 1 h 14 min
